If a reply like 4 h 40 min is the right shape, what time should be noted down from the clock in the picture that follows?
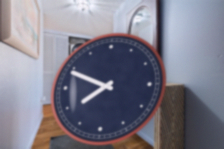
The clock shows 7 h 49 min
